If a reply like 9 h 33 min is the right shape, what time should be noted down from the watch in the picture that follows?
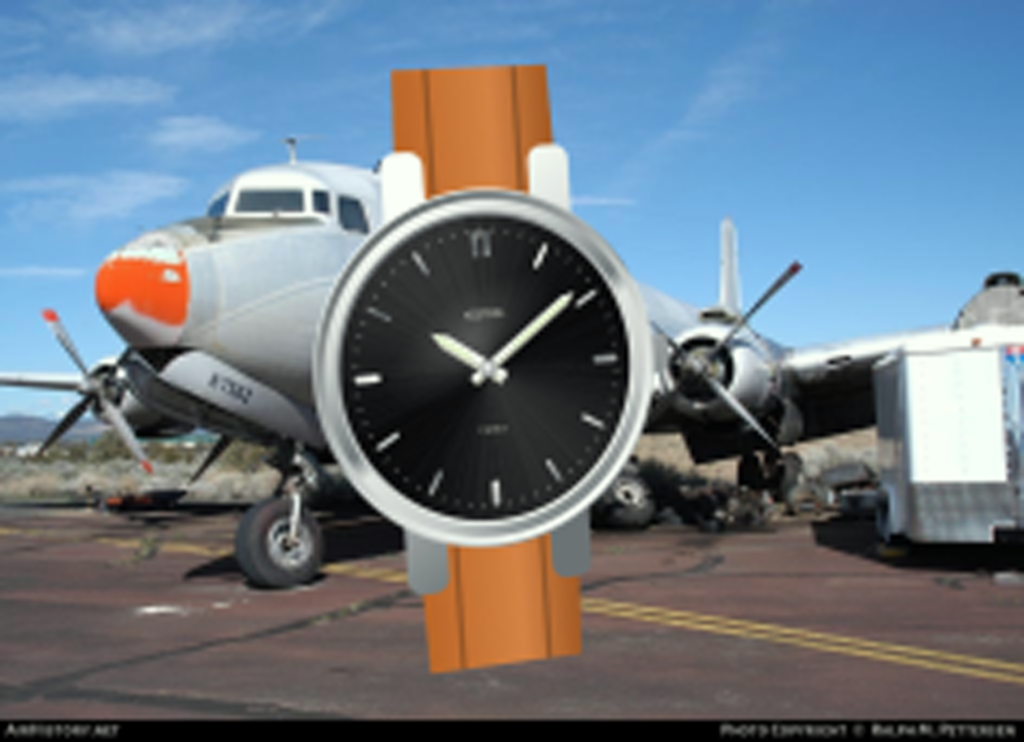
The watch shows 10 h 09 min
